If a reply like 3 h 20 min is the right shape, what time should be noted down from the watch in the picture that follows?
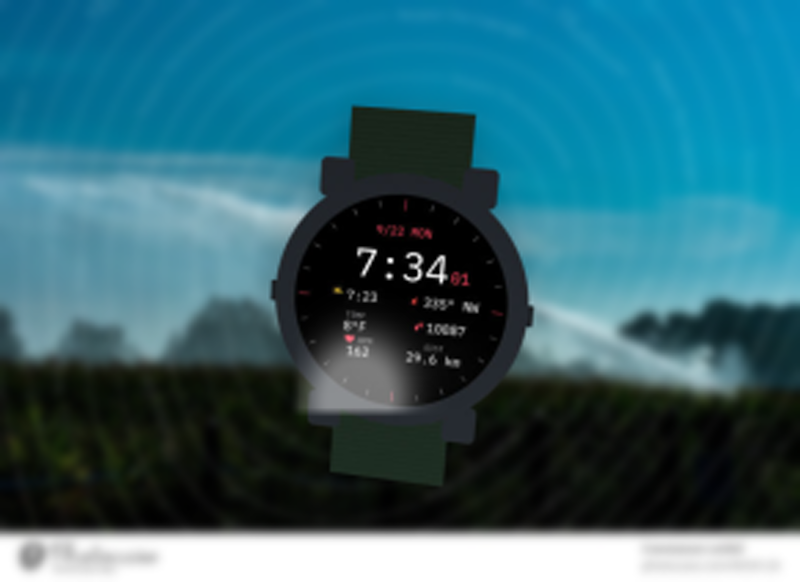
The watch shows 7 h 34 min
